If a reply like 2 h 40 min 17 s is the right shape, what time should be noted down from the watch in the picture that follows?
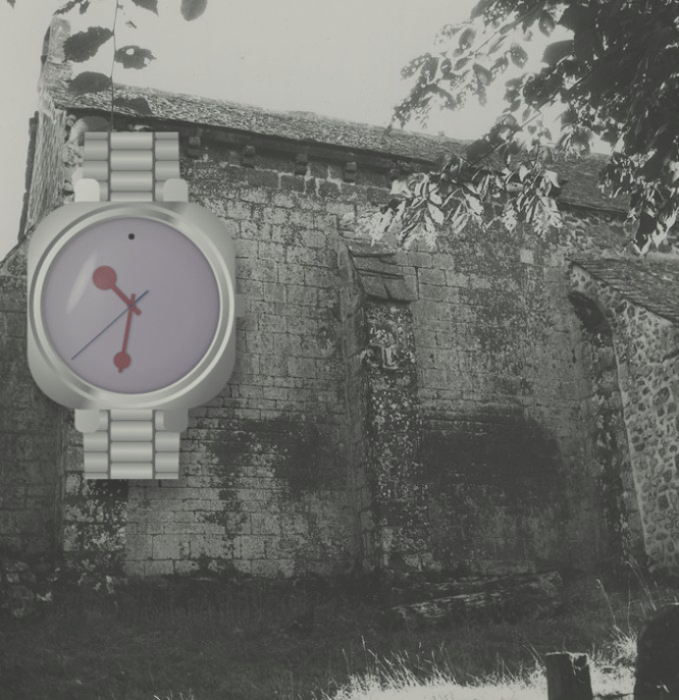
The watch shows 10 h 31 min 38 s
